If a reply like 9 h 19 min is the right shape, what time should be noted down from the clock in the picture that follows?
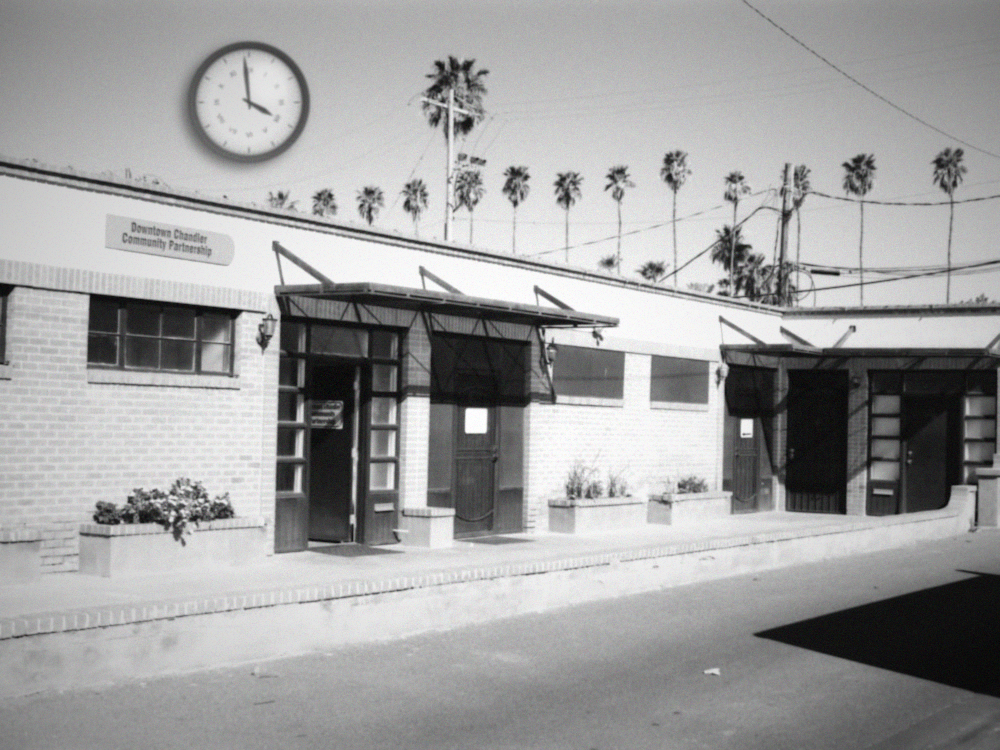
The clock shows 3 h 59 min
